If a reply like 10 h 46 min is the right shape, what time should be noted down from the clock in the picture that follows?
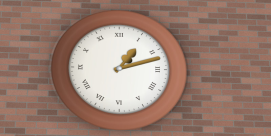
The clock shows 1 h 12 min
